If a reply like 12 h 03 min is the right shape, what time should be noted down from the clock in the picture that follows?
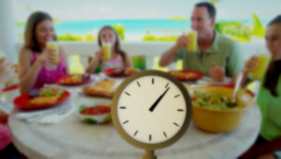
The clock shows 1 h 06 min
